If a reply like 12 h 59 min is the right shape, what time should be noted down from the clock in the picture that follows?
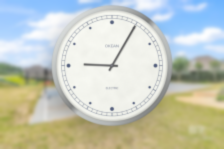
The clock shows 9 h 05 min
